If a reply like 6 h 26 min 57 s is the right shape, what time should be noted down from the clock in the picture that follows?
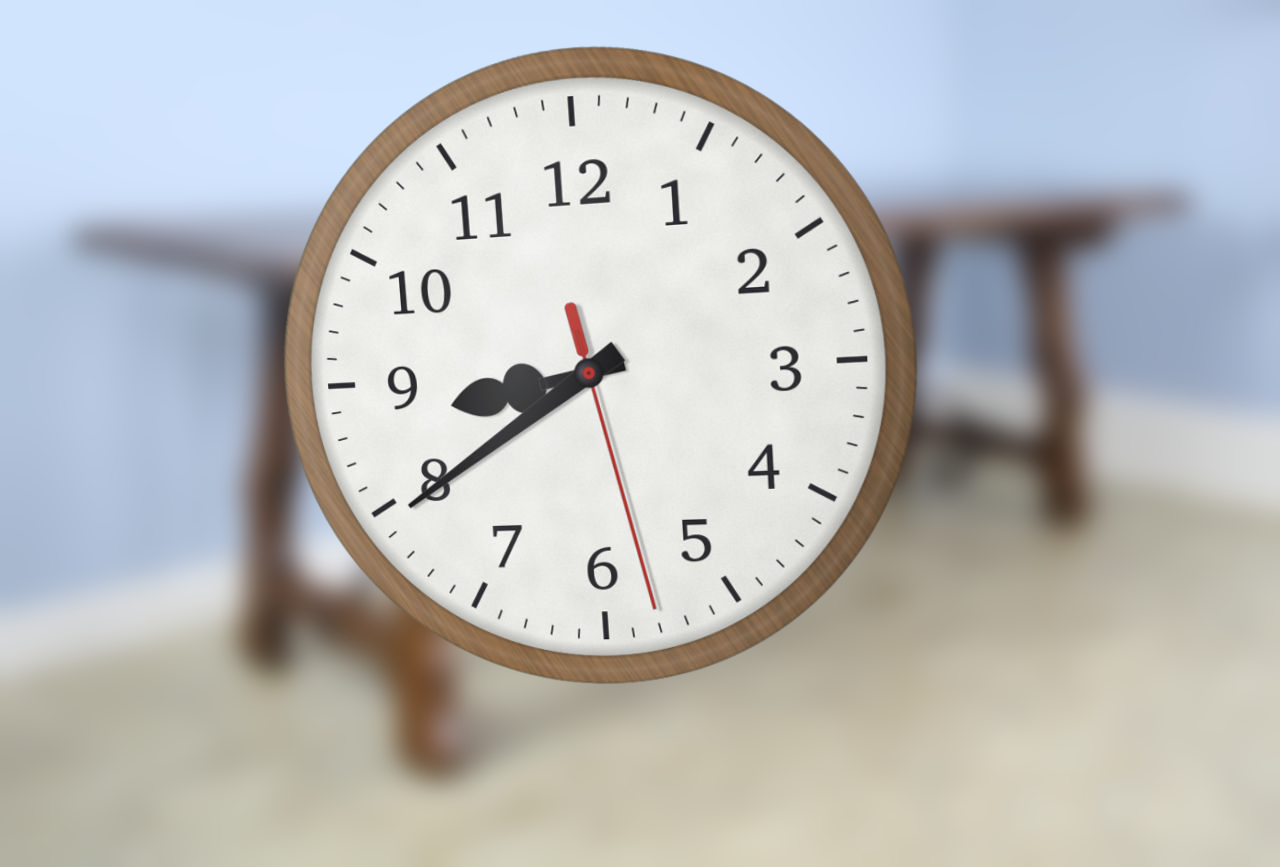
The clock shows 8 h 39 min 28 s
